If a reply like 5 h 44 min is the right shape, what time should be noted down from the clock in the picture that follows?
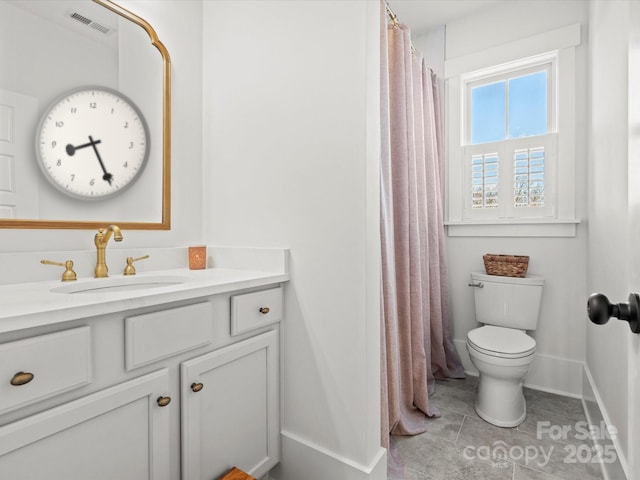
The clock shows 8 h 26 min
